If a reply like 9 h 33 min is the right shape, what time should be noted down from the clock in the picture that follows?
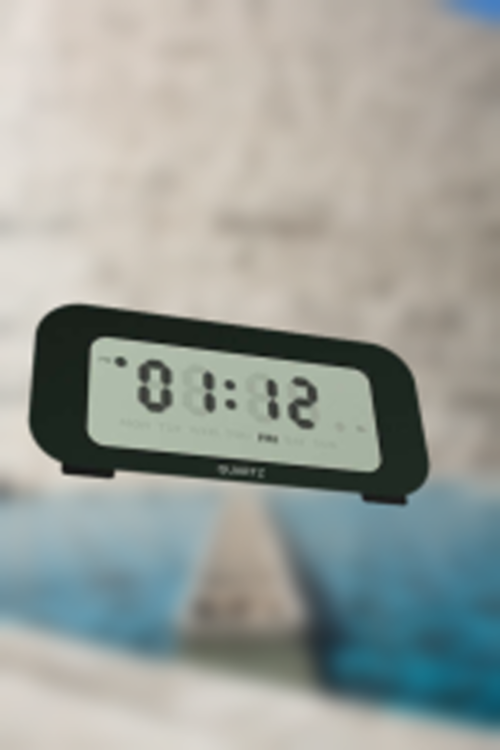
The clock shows 1 h 12 min
